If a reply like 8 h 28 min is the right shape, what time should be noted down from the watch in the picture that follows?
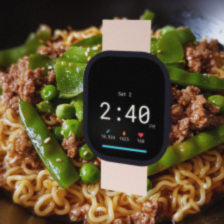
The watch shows 2 h 40 min
